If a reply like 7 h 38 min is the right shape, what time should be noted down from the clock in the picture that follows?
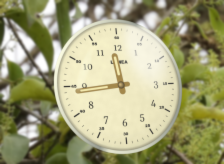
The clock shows 11 h 44 min
